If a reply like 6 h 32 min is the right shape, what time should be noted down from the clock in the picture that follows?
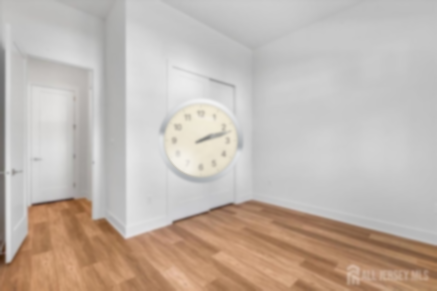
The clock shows 2 h 12 min
